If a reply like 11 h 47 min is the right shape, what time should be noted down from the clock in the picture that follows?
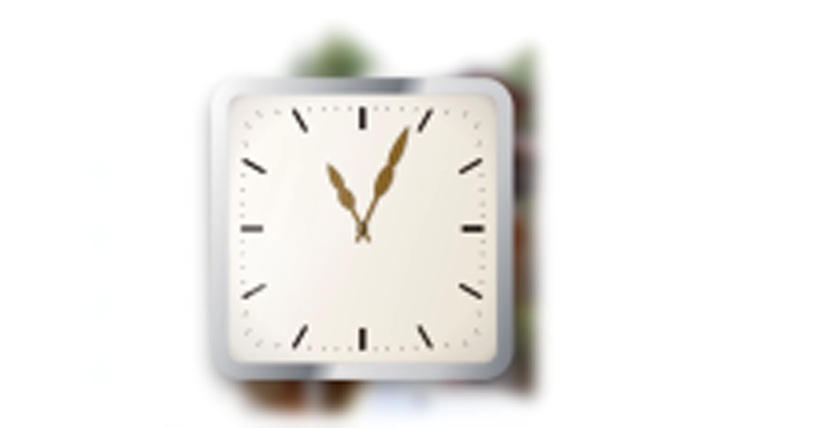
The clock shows 11 h 04 min
